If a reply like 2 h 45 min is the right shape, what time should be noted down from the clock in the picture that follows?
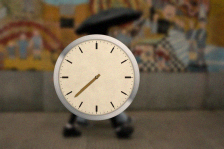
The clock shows 7 h 38 min
